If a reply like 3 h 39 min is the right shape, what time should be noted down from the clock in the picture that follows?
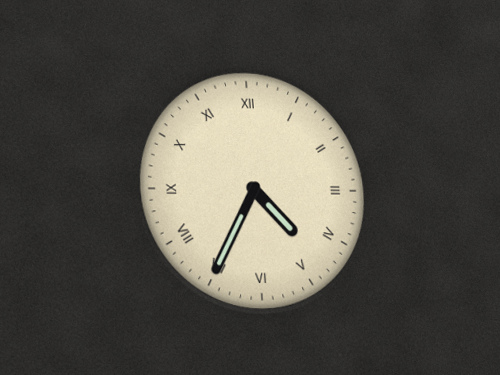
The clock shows 4 h 35 min
